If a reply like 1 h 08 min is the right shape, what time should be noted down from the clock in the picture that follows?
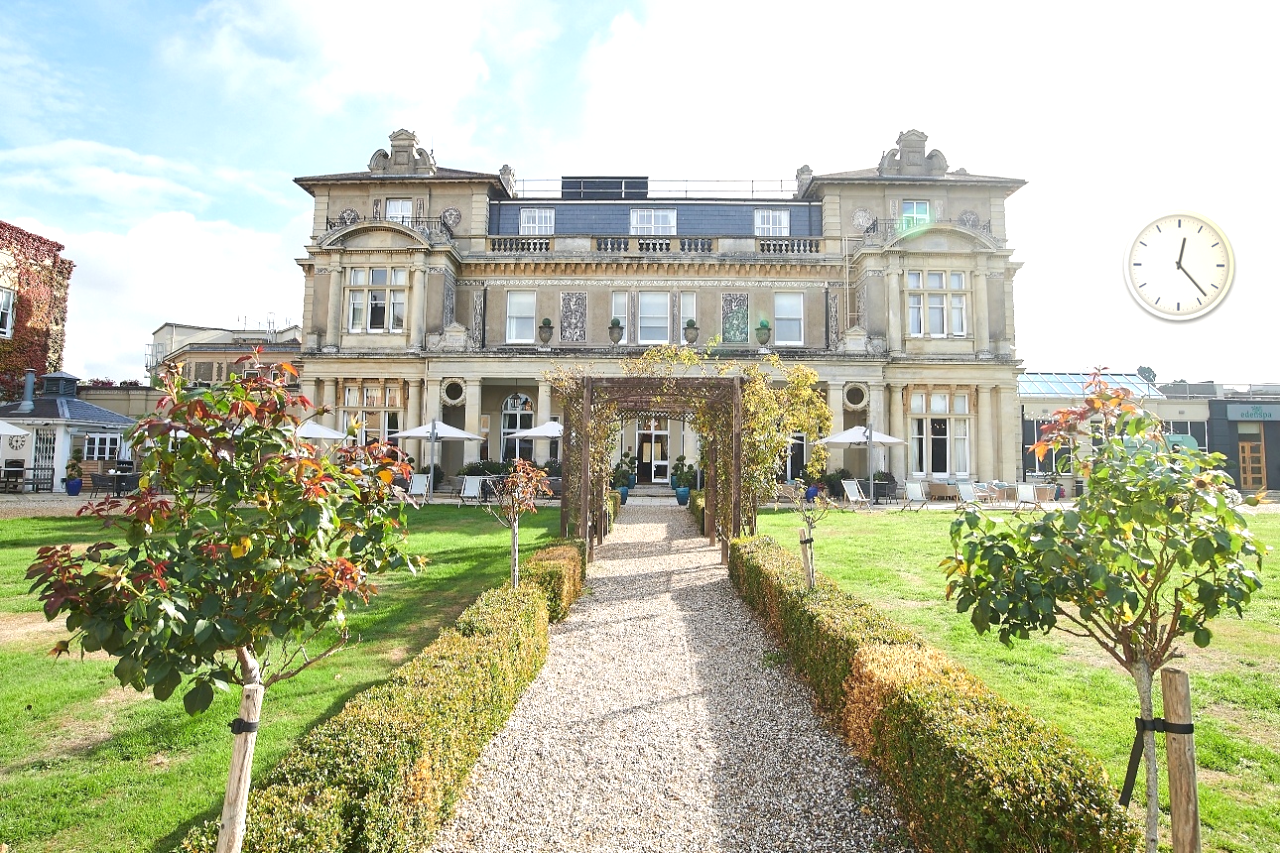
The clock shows 12 h 23 min
